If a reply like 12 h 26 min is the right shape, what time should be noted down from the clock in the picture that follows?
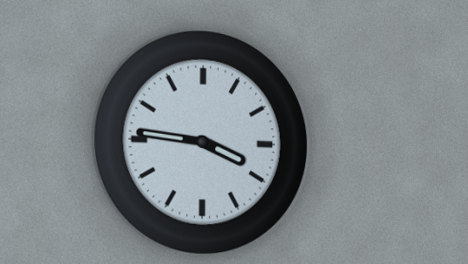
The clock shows 3 h 46 min
